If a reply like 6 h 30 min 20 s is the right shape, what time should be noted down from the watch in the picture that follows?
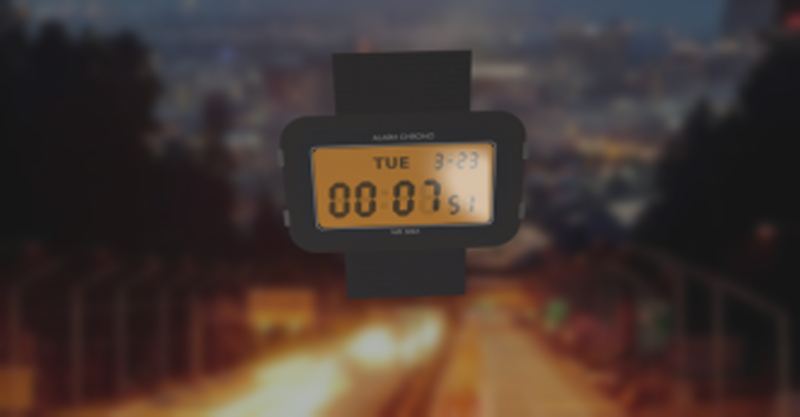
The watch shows 0 h 07 min 51 s
